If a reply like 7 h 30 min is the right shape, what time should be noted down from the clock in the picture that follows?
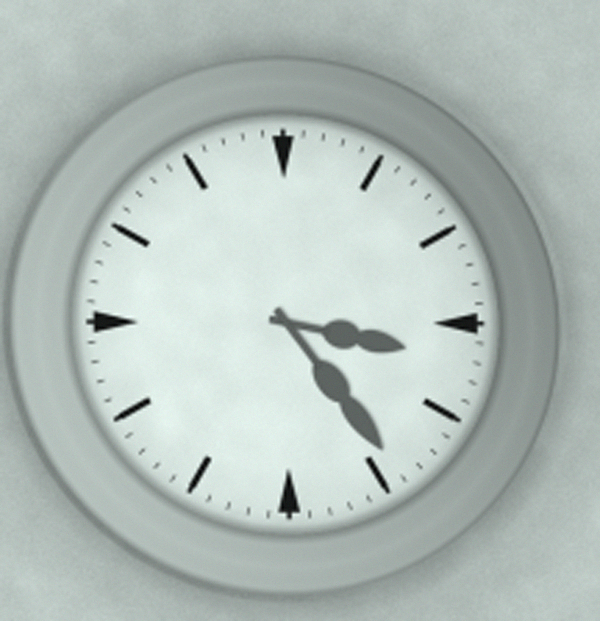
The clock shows 3 h 24 min
